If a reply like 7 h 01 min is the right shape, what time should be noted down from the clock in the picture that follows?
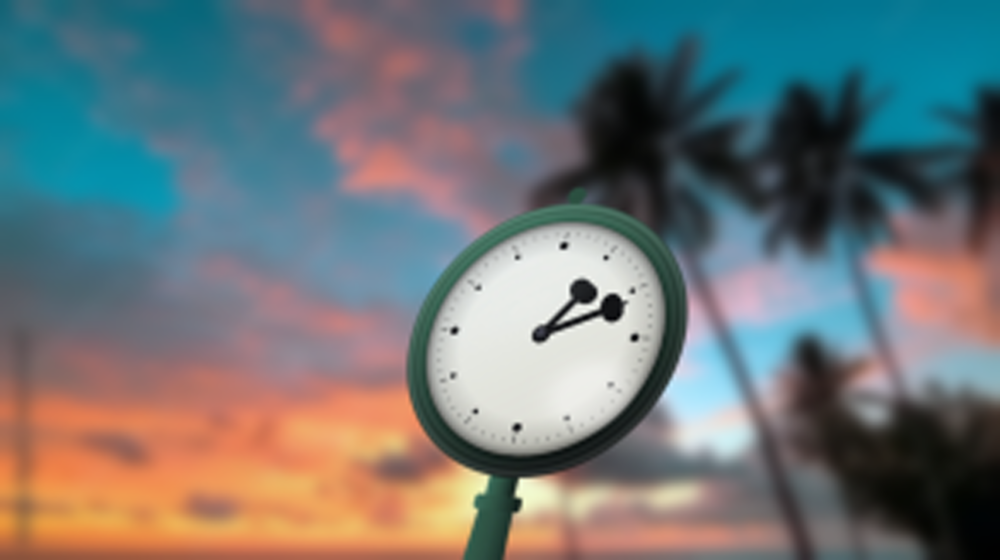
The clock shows 1 h 11 min
